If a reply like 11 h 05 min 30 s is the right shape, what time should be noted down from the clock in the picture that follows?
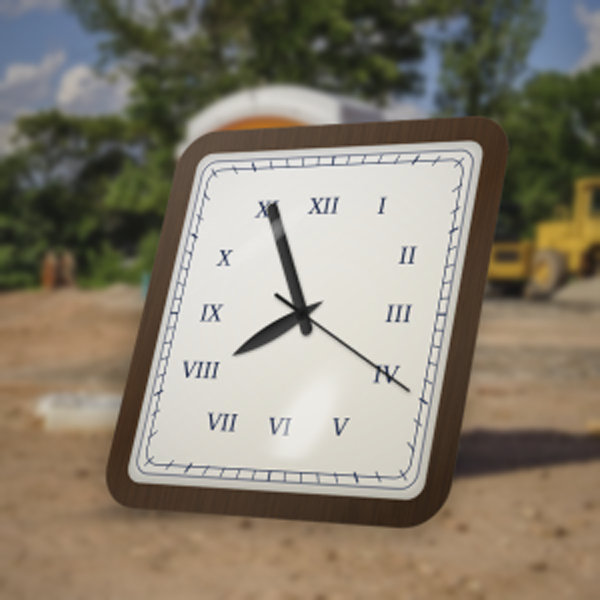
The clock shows 7 h 55 min 20 s
